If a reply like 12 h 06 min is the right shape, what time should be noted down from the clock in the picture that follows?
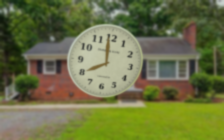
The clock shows 7 h 59 min
